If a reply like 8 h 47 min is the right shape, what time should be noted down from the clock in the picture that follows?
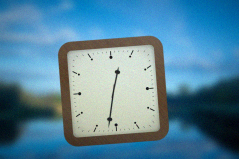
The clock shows 12 h 32 min
